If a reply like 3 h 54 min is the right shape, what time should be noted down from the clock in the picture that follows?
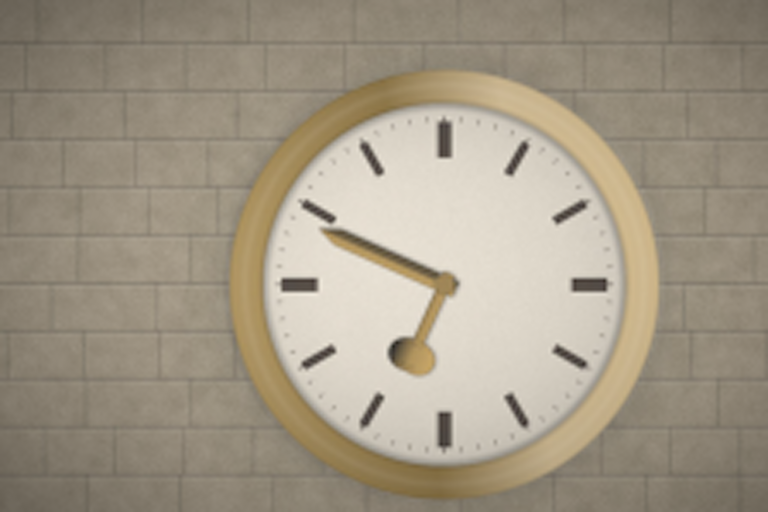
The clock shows 6 h 49 min
